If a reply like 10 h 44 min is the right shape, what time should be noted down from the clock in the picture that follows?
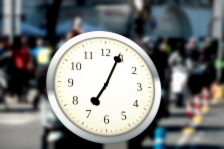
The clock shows 7 h 04 min
